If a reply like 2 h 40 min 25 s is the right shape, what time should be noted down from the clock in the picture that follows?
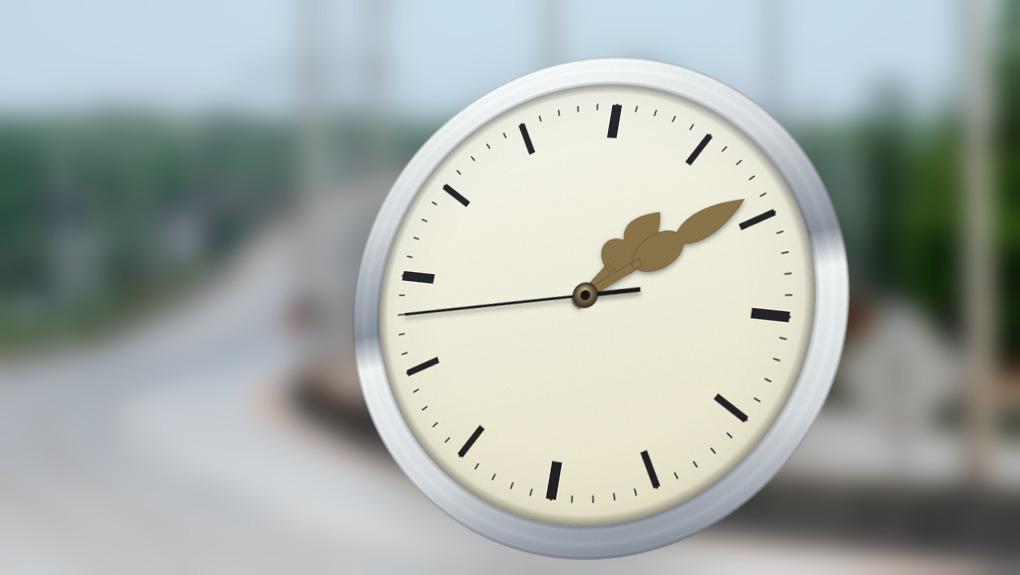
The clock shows 1 h 08 min 43 s
